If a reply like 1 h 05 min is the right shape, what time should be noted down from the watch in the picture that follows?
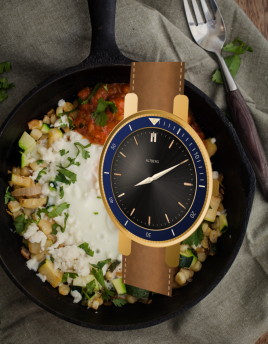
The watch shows 8 h 10 min
